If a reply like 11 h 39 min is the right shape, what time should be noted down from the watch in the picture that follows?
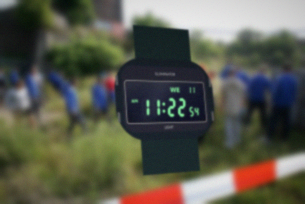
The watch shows 11 h 22 min
